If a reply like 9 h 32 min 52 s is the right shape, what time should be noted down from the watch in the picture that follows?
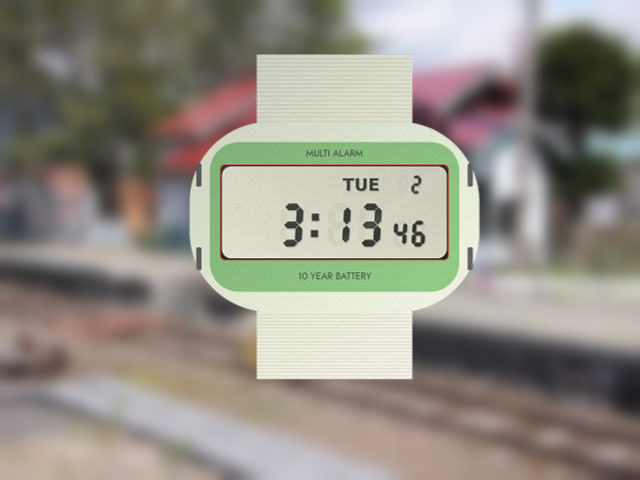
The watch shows 3 h 13 min 46 s
